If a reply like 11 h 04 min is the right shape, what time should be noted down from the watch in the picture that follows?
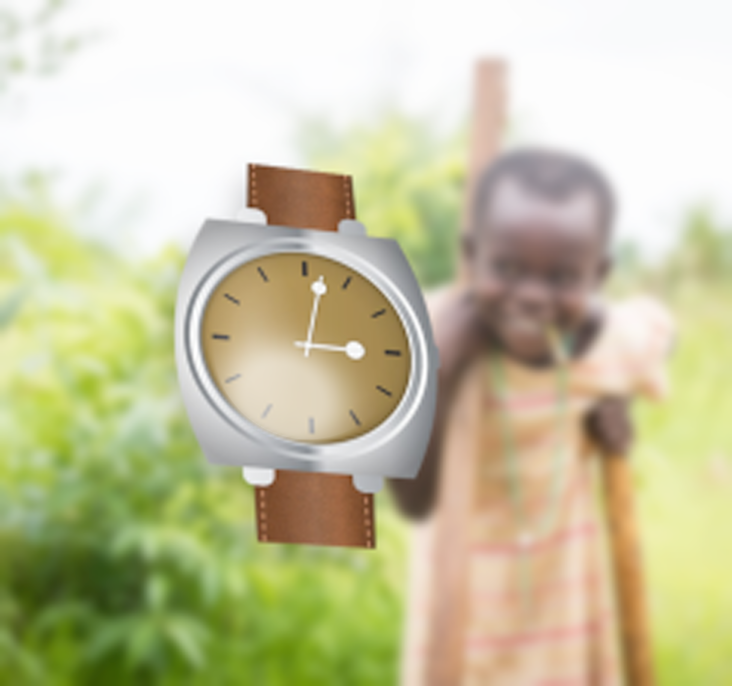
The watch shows 3 h 02 min
